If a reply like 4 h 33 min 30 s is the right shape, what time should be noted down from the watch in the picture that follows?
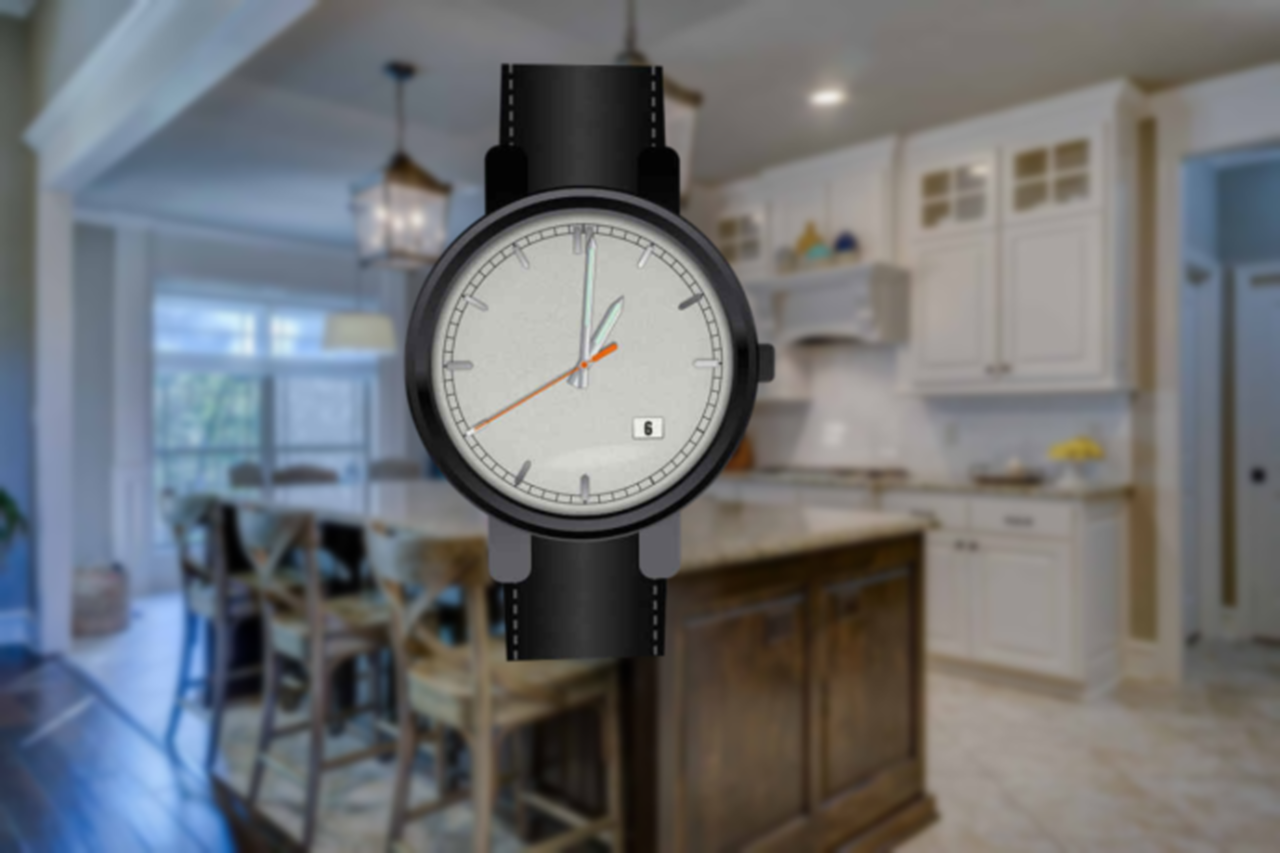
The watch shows 1 h 00 min 40 s
